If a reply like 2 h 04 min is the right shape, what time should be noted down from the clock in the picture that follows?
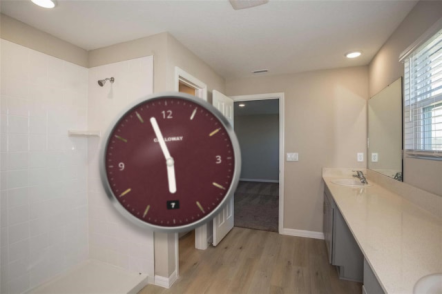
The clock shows 5 h 57 min
